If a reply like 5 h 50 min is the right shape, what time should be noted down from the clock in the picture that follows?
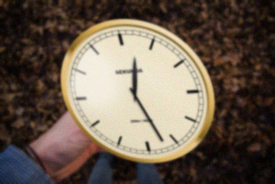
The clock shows 12 h 27 min
